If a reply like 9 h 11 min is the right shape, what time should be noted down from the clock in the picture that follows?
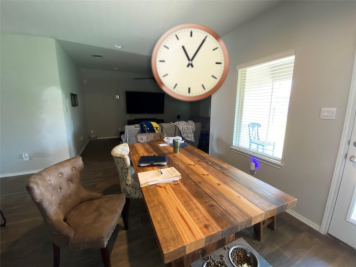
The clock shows 11 h 05 min
